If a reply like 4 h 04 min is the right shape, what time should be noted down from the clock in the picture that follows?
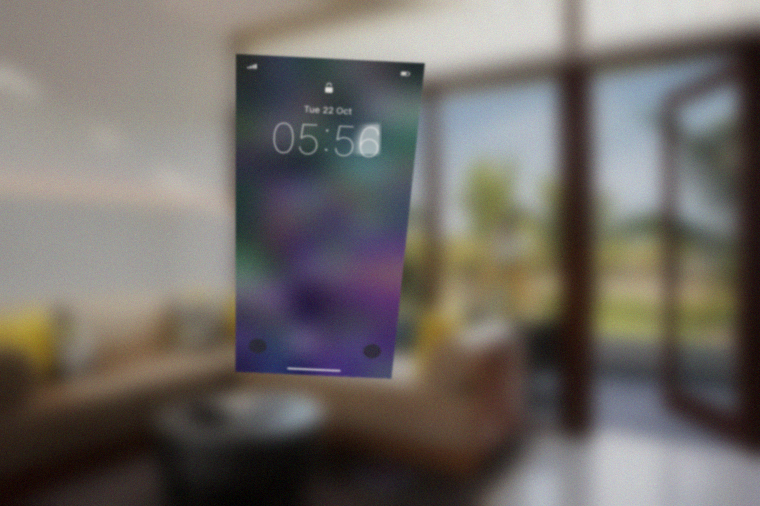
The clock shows 5 h 56 min
